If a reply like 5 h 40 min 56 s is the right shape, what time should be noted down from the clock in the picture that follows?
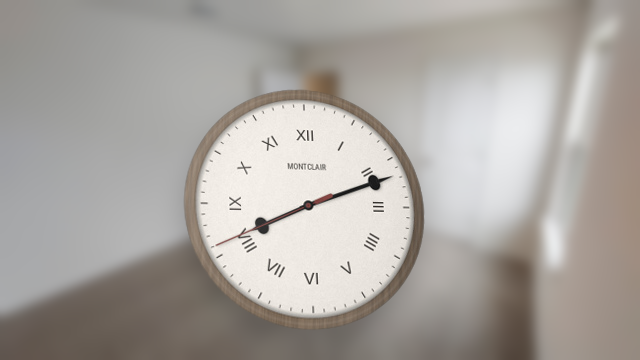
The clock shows 8 h 11 min 41 s
